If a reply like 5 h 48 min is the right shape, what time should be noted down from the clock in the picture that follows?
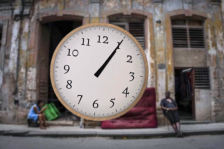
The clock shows 1 h 05 min
